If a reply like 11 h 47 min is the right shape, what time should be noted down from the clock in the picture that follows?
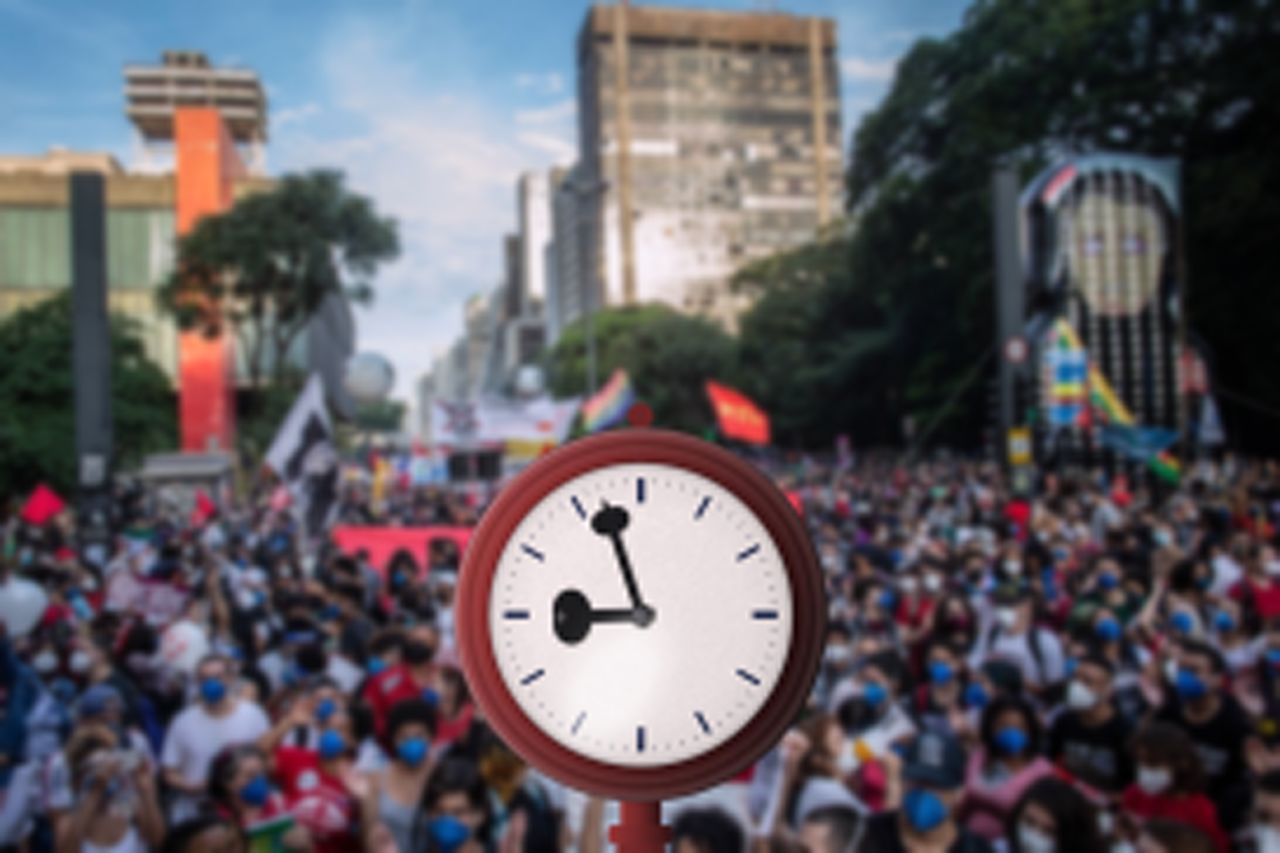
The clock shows 8 h 57 min
